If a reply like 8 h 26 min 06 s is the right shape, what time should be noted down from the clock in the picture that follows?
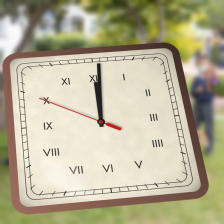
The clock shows 12 h 00 min 50 s
